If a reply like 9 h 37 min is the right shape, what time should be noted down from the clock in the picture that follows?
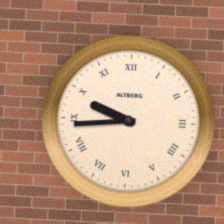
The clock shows 9 h 44 min
